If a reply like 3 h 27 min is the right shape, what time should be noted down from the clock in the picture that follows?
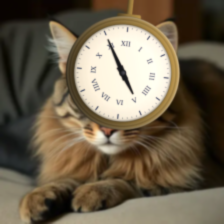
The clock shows 4 h 55 min
